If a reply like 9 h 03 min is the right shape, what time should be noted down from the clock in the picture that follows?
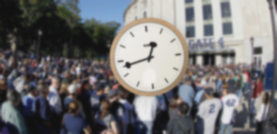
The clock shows 12 h 43 min
